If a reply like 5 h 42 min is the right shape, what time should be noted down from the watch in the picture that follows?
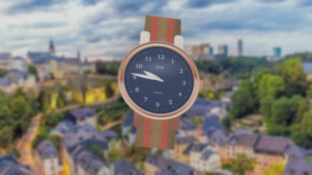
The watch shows 9 h 46 min
